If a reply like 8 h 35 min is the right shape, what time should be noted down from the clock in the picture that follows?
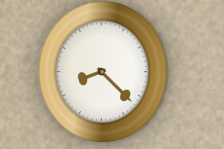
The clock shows 8 h 22 min
